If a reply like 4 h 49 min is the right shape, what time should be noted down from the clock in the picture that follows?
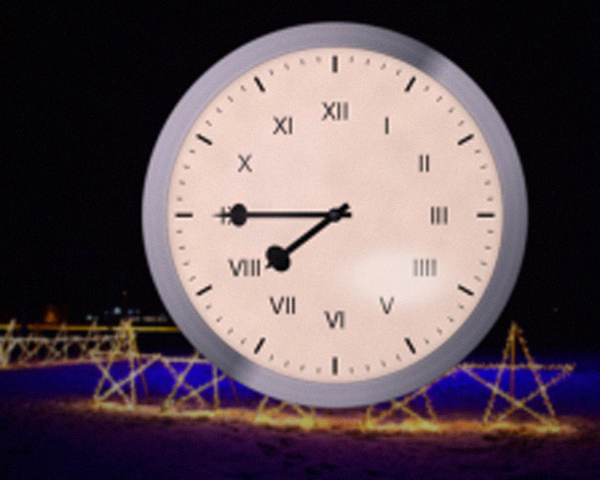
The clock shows 7 h 45 min
